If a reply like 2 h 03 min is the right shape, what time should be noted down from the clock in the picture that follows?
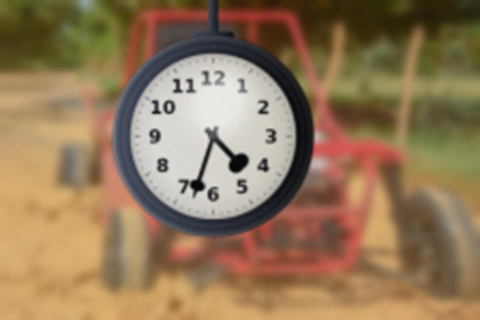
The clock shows 4 h 33 min
